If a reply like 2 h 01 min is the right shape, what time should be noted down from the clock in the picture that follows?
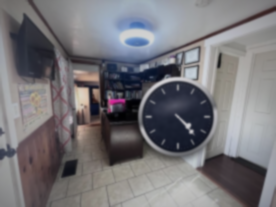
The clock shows 4 h 23 min
